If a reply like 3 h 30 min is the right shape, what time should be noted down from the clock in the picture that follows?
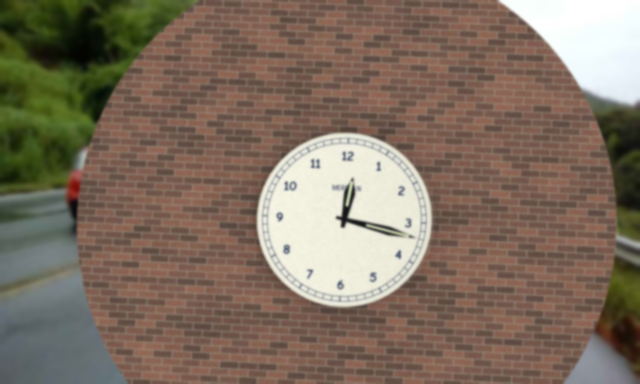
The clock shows 12 h 17 min
